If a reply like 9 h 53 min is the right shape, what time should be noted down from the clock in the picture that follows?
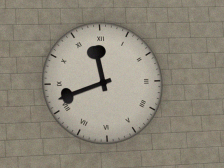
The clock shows 11 h 42 min
